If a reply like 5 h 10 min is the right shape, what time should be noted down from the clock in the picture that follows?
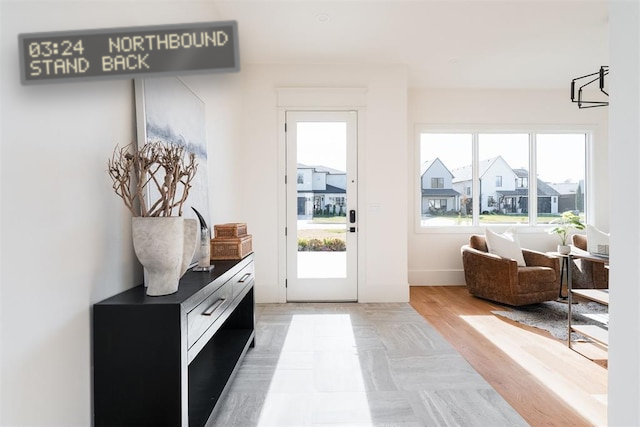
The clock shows 3 h 24 min
